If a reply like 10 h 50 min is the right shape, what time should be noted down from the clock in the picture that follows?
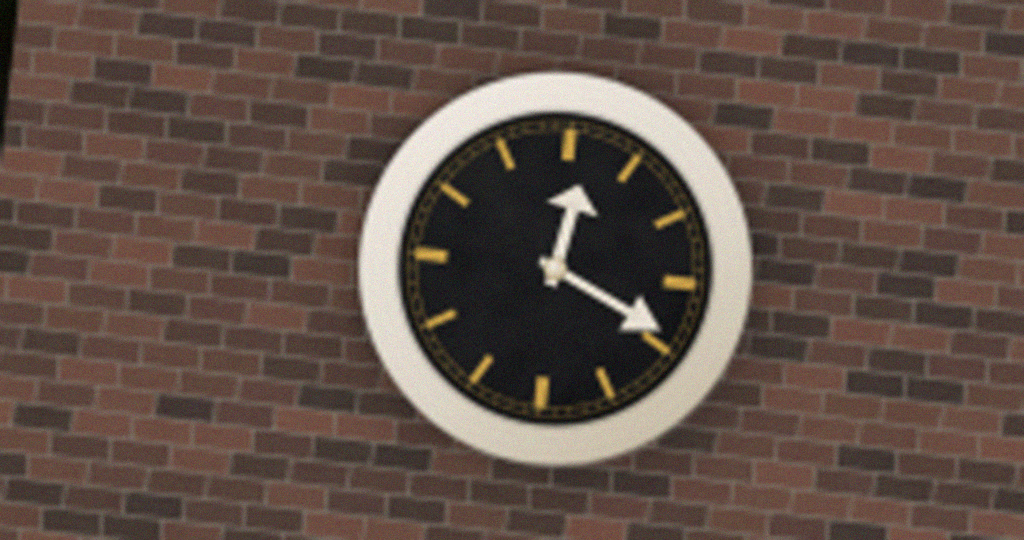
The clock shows 12 h 19 min
